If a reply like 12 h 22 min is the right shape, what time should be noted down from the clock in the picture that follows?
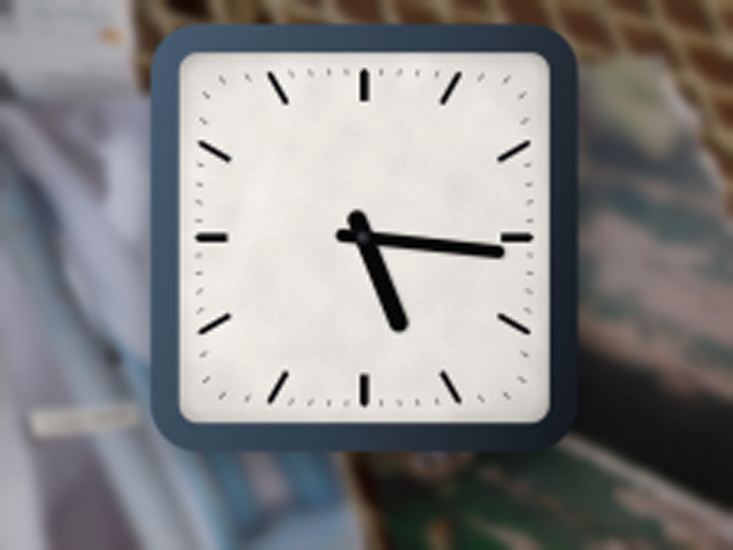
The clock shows 5 h 16 min
